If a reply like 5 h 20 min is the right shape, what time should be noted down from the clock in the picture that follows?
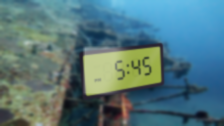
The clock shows 5 h 45 min
